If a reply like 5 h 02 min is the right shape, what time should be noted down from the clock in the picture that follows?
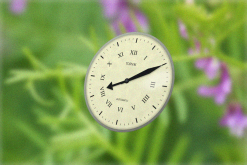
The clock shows 8 h 10 min
